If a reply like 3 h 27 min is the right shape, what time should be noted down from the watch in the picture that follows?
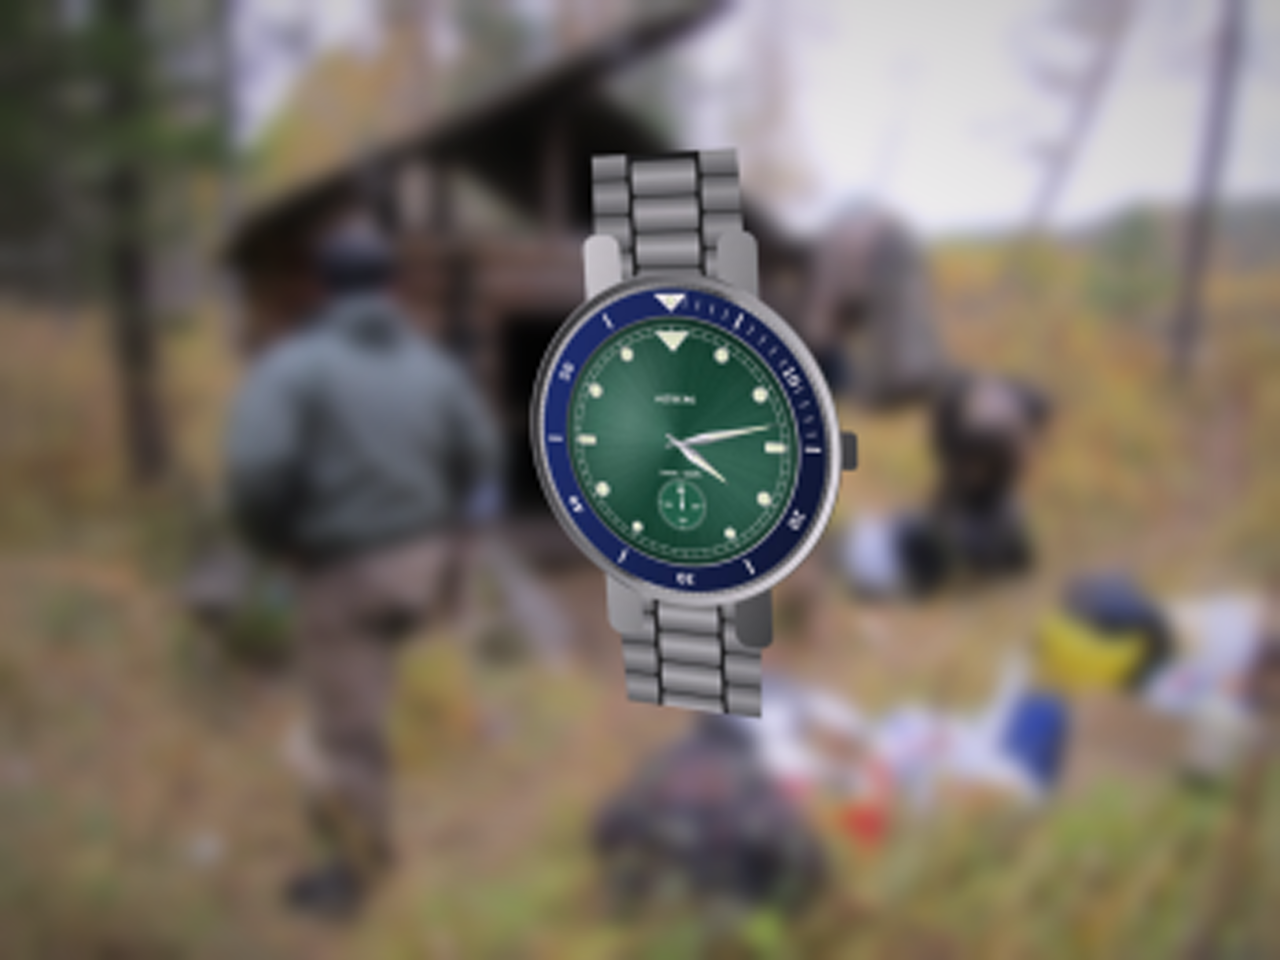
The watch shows 4 h 13 min
